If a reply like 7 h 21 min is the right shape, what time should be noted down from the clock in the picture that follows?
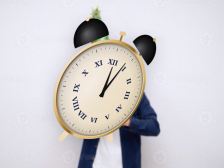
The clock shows 12 h 04 min
